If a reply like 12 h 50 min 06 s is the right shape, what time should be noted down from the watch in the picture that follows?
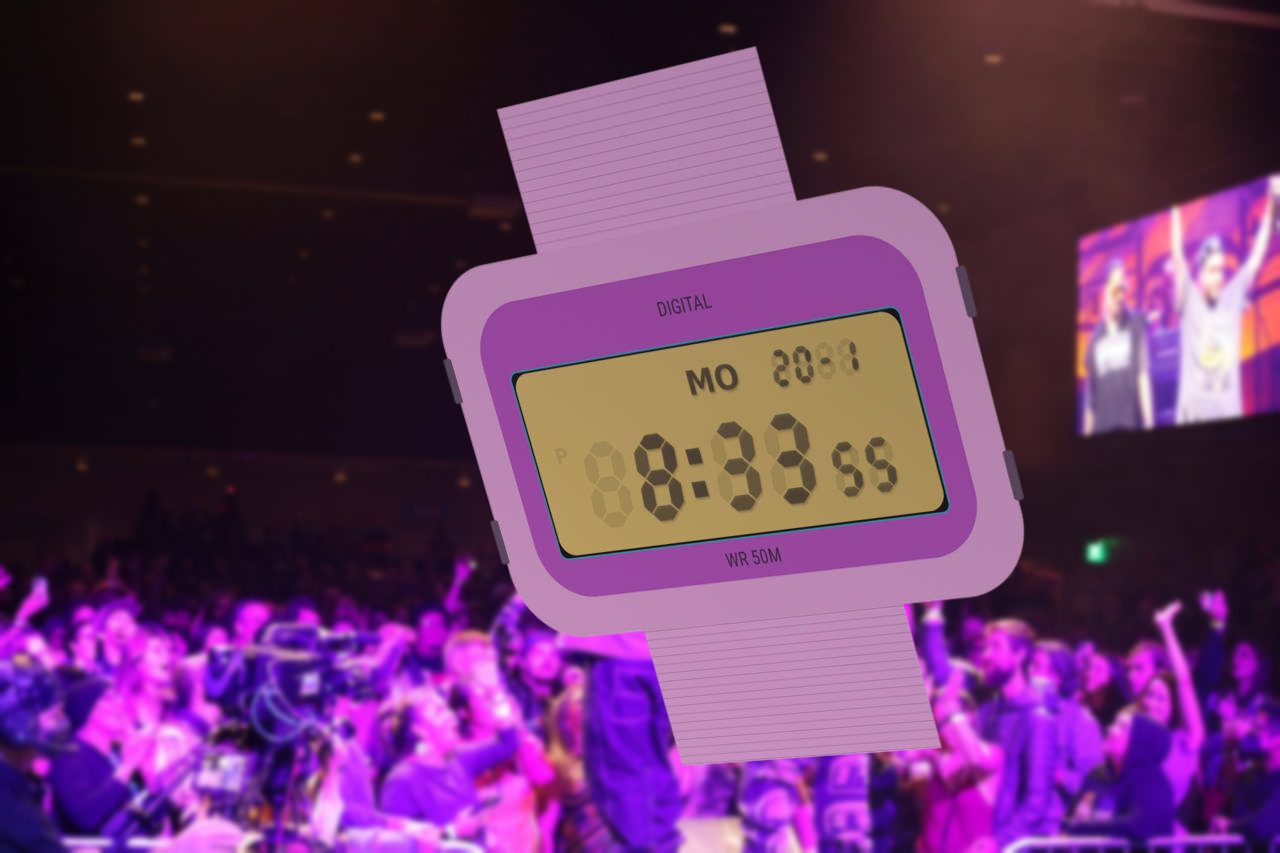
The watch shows 8 h 33 min 55 s
